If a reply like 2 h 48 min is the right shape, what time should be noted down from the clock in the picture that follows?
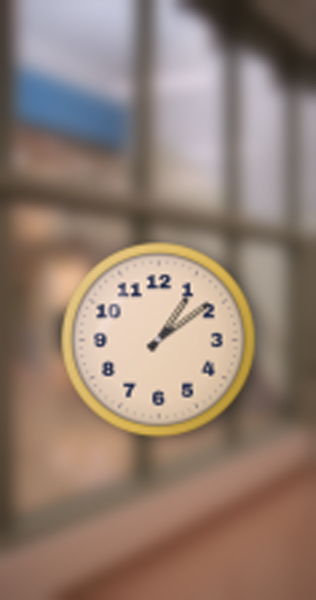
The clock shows 1 h 09 min
